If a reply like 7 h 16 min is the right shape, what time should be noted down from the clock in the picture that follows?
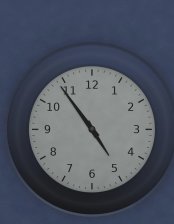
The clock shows 4 h 54 min
